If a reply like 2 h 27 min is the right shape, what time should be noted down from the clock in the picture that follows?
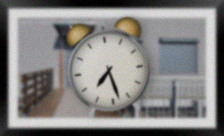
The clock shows 7 h 28 min
